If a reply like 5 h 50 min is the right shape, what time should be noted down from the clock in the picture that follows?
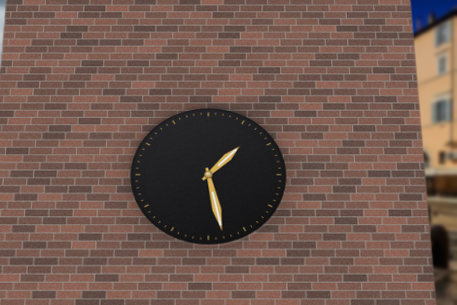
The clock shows 1 h 28 min
